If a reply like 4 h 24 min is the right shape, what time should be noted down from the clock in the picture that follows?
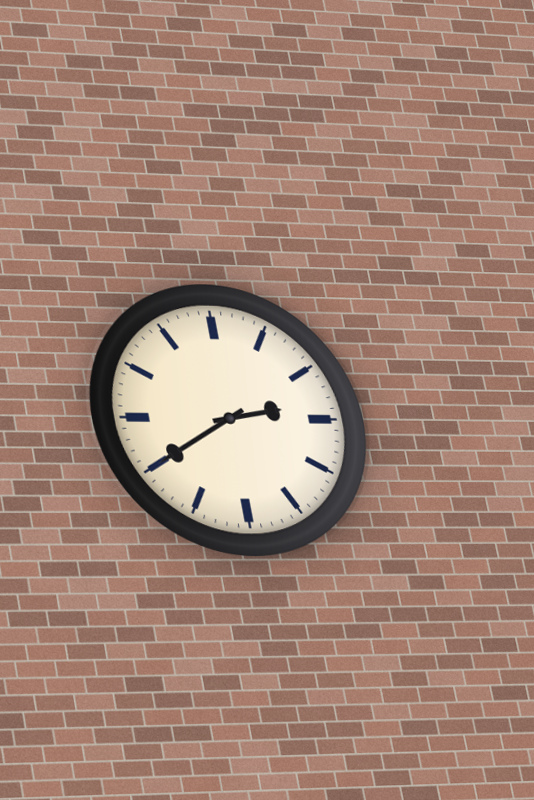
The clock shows 2 h 40 min
